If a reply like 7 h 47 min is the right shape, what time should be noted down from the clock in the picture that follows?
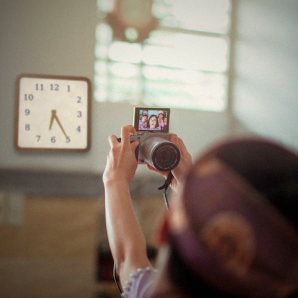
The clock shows 6 h 25 min
